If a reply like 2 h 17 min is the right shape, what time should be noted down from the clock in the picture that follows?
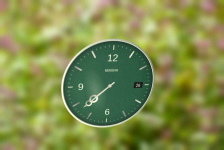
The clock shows 7 h 38 min
